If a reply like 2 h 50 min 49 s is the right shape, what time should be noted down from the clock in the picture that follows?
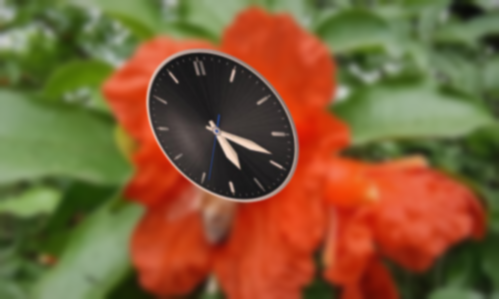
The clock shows 5 h 18 min 34 s
